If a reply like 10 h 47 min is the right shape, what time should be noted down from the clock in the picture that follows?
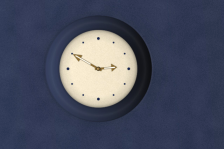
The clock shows 2 h 50 min
